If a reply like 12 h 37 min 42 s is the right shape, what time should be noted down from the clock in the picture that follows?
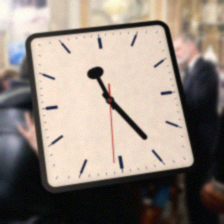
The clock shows 11 h 24 min 31 s
